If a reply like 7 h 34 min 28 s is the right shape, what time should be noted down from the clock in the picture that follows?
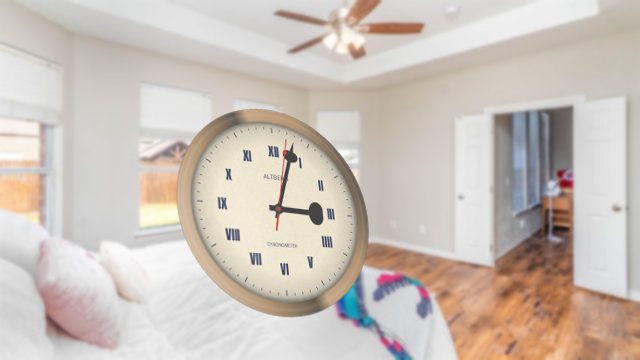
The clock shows 3 h 03 min 02 s
